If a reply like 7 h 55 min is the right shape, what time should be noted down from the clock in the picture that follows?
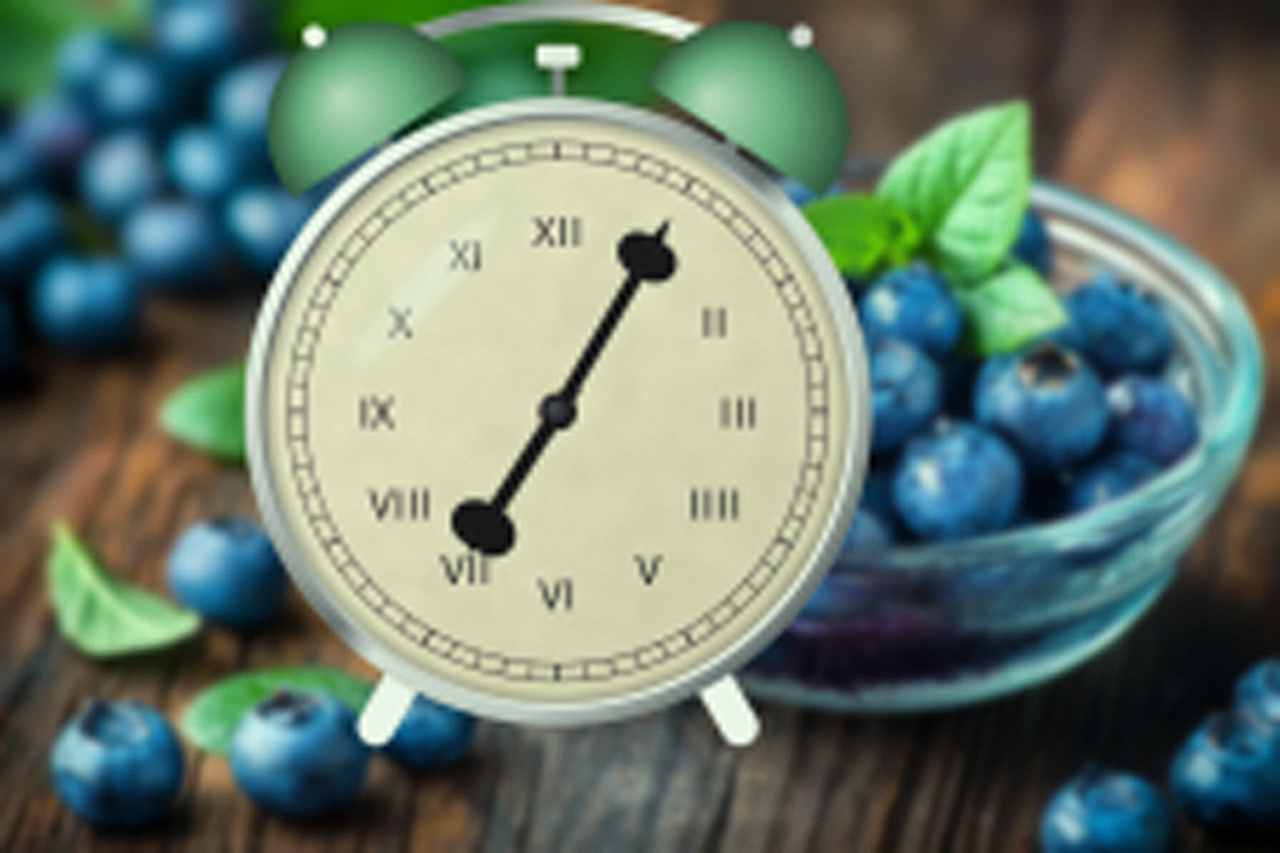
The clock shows 7 h 05 min
